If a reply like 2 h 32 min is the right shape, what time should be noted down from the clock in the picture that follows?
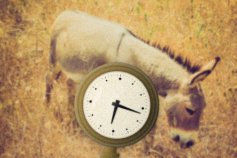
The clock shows 6 h 17 min
